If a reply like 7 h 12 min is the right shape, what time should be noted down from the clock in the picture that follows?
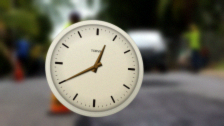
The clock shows 12 h 40 min
